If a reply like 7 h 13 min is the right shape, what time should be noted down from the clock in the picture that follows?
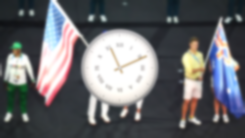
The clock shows 11 h 11 min
